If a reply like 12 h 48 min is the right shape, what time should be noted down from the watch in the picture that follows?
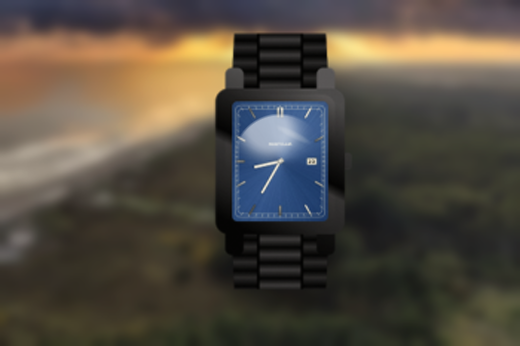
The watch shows 8 h 35 min
